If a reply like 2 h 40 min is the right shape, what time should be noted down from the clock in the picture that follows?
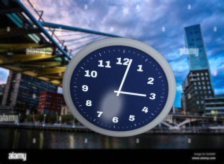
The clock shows 3 h 02 min
